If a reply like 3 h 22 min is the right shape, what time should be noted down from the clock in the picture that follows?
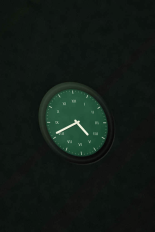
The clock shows 4 h 41 min
